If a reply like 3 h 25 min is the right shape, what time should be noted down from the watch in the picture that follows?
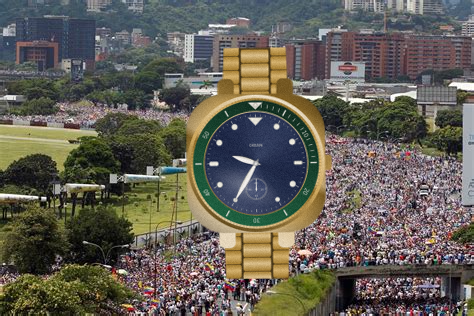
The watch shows 9 h 35 min
